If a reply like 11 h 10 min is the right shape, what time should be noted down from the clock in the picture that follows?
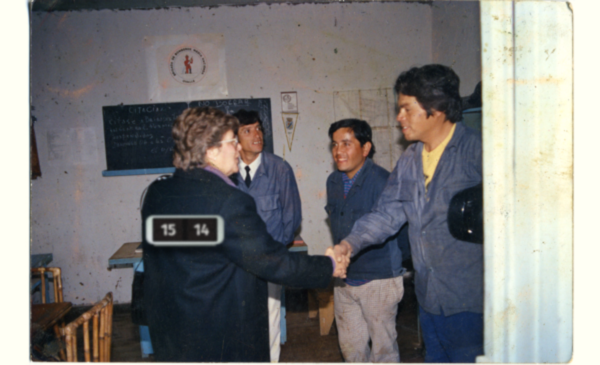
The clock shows 15 h 14 min
